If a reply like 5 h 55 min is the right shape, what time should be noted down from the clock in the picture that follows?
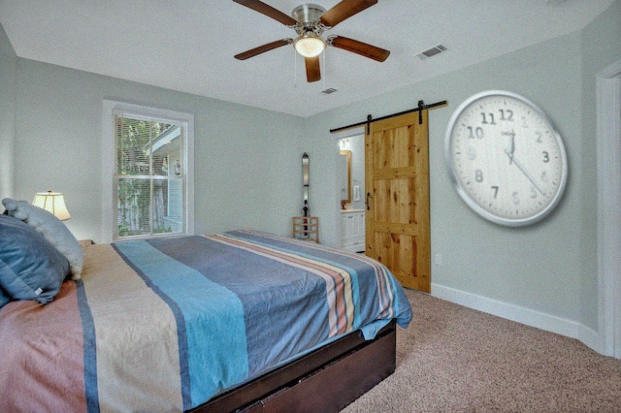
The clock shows 12 h 23 min
